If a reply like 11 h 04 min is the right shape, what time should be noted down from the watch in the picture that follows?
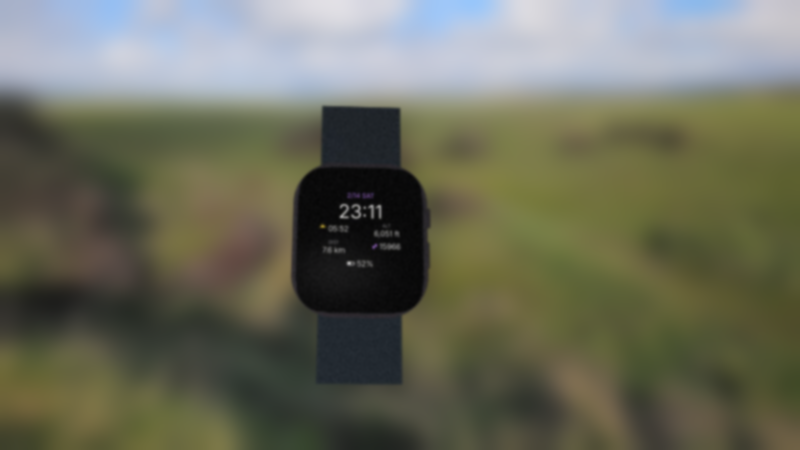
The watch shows 23 h 11 min
